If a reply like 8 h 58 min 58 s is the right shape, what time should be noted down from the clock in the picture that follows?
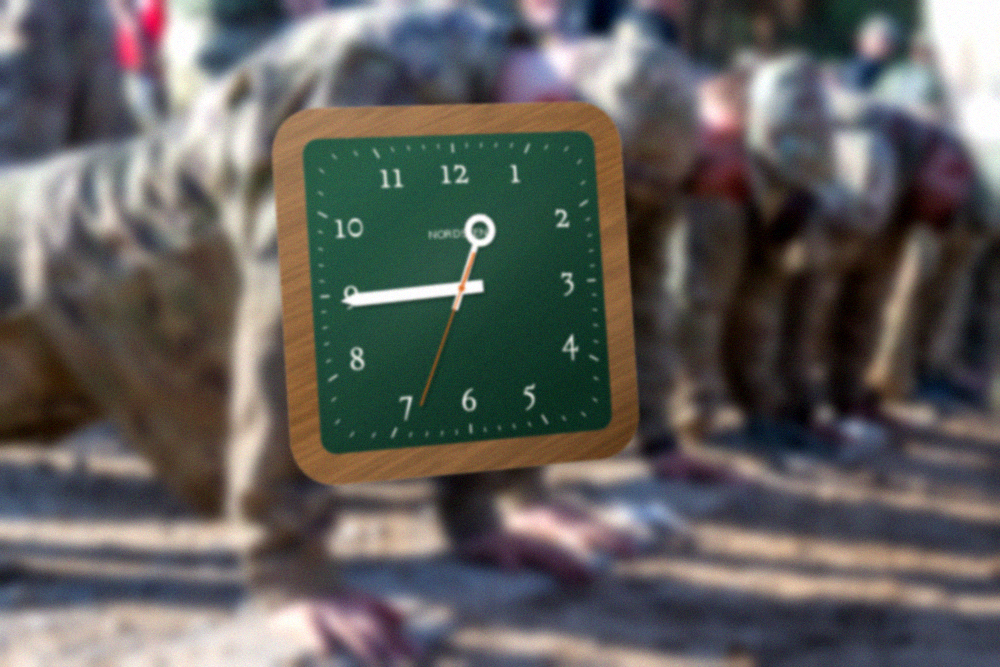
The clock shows 12 h 44 min 34 s
